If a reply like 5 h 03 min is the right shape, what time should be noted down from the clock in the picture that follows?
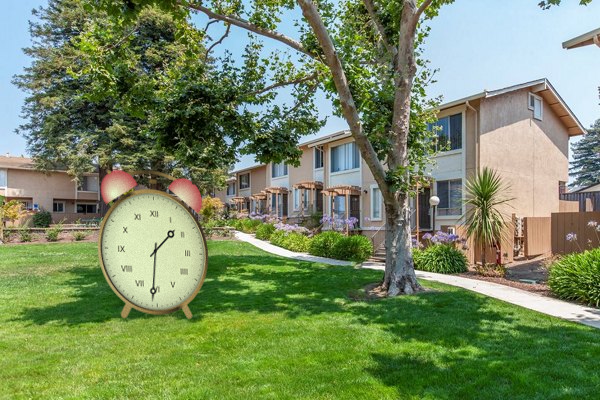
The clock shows 1 h 31 min
